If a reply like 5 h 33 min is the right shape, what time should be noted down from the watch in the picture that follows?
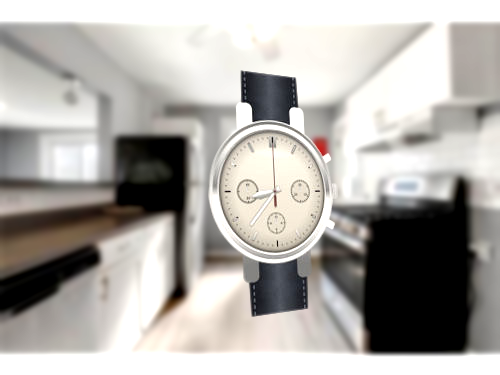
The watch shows 8 h 37 min
